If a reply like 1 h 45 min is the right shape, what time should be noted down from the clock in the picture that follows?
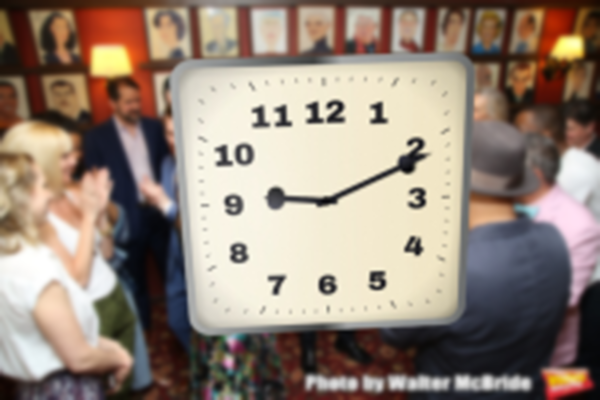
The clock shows 9 h 11 min
